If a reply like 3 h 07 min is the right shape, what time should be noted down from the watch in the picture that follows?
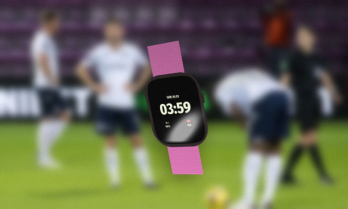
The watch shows 3 h 59 min
